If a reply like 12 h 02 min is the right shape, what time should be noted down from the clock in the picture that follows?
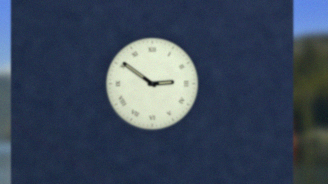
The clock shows 2 h 51 min
